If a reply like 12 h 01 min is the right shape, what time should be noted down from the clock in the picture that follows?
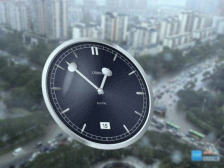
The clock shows 12 h 52 min
